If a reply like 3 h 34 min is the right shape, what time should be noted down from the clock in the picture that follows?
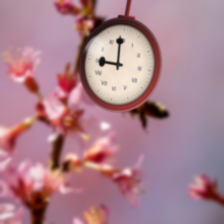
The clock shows 8 h 59 min
